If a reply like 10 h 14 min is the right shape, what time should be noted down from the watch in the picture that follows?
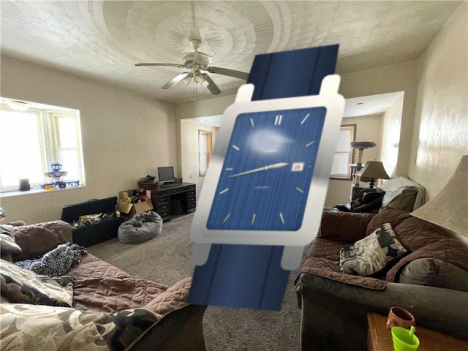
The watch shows 2 h 43 min
